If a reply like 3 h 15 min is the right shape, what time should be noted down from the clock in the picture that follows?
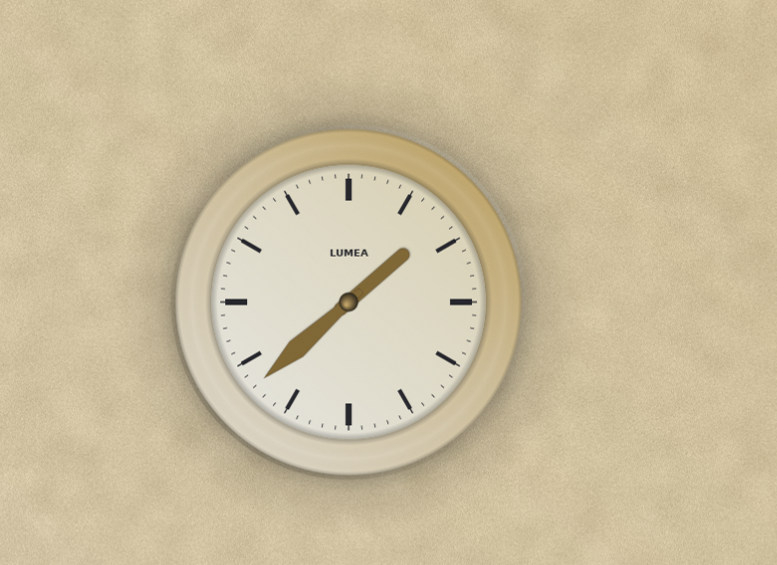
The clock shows 1 h 38 min
